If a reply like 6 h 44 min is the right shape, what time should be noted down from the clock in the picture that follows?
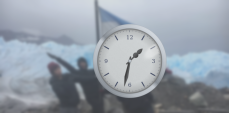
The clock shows 1 h 32 min
